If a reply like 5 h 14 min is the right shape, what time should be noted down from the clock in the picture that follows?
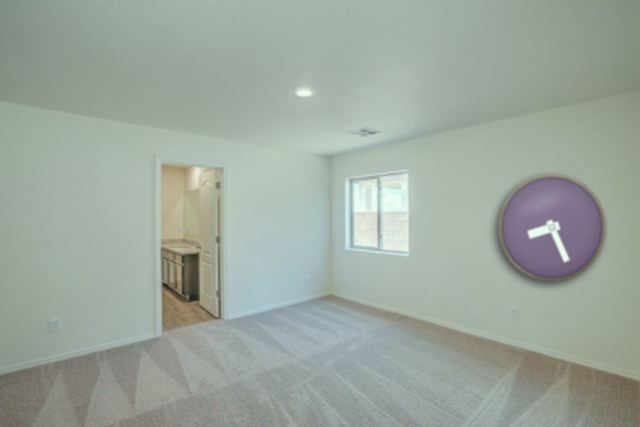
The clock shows 8 h 26 min
